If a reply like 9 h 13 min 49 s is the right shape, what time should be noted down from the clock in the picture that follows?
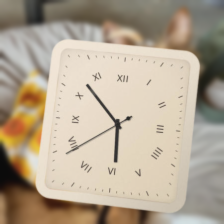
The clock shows 5 h 52 min 39 s
